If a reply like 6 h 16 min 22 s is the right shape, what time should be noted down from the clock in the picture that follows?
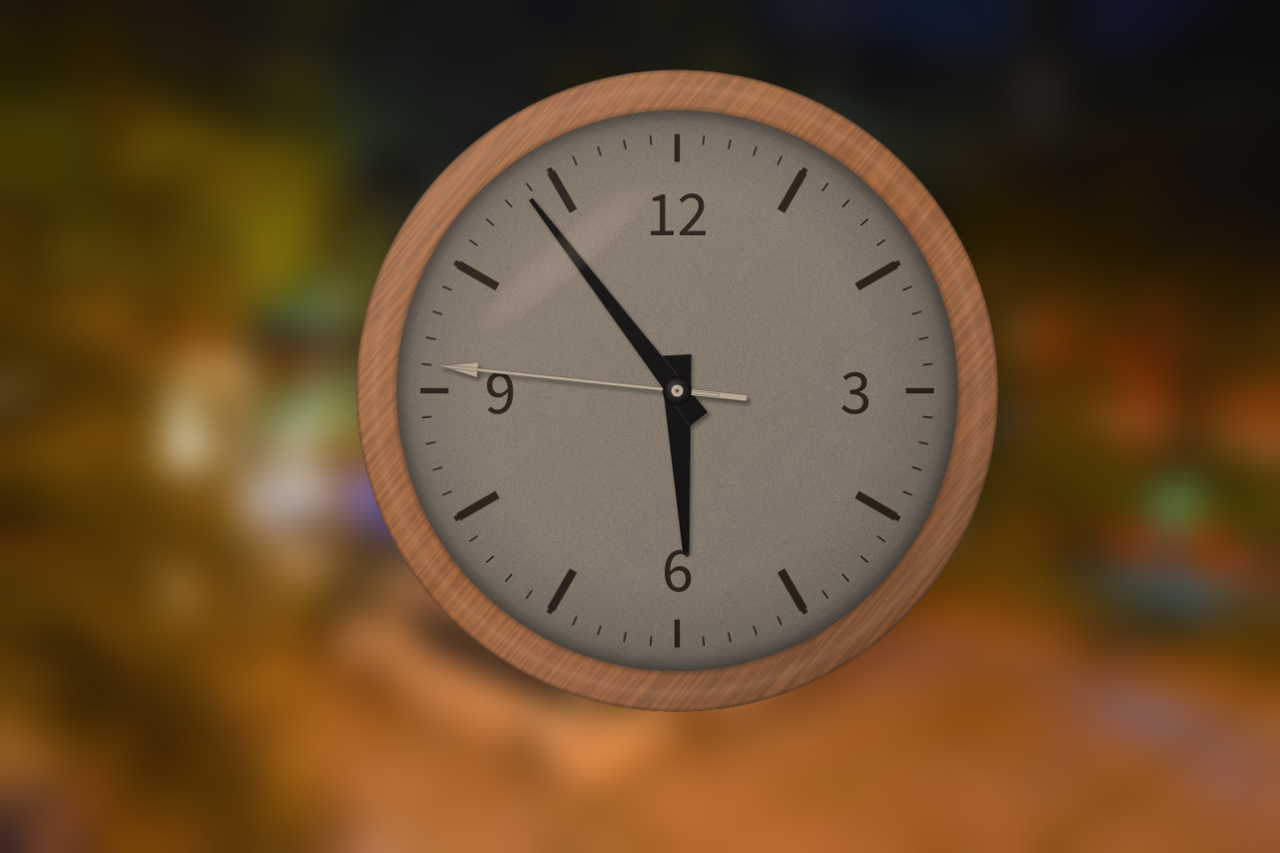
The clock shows 5 h 53 min 46 s
